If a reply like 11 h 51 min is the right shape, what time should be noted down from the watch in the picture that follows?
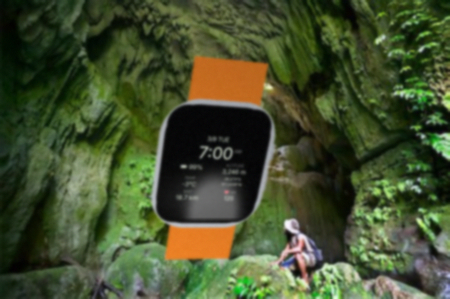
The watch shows 7 h 00 min
